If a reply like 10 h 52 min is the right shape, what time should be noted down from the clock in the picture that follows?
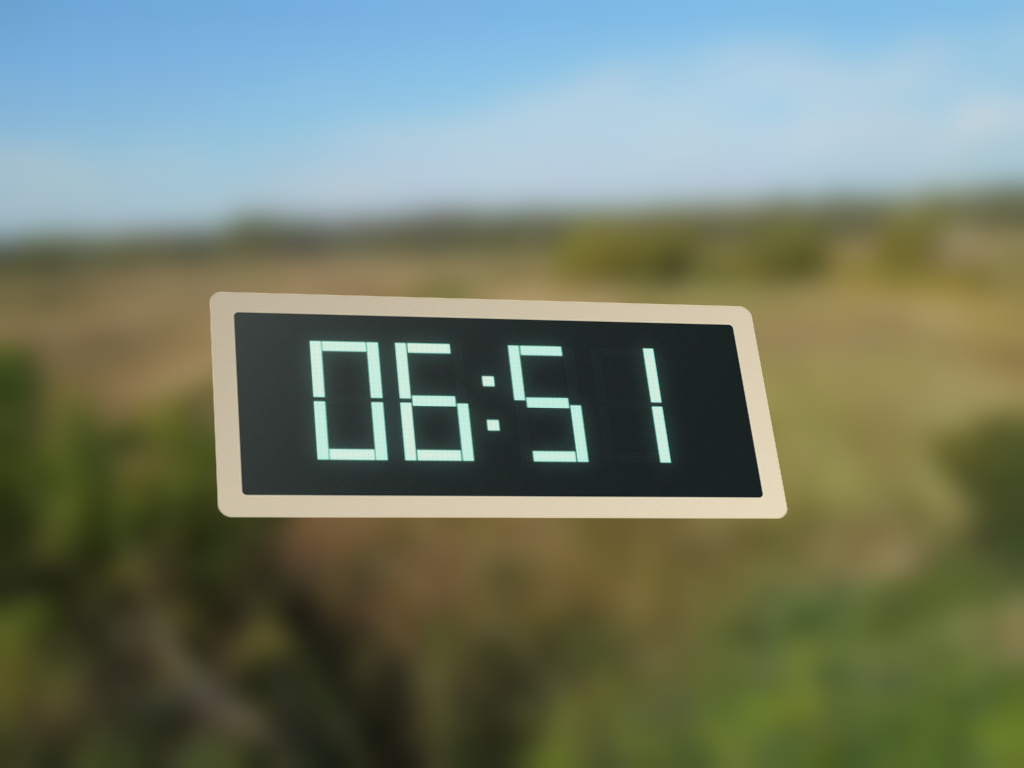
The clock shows 6 h 51 min
